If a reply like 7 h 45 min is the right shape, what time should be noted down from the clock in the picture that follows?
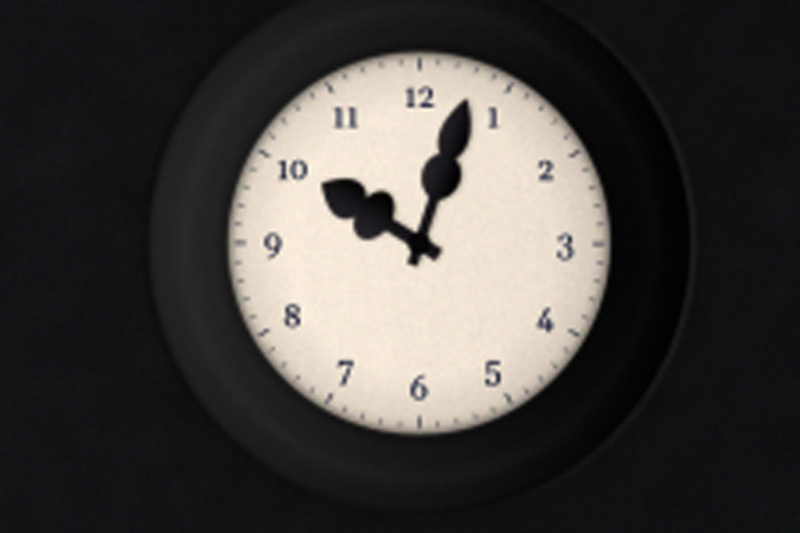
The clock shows 10 h 03 min
